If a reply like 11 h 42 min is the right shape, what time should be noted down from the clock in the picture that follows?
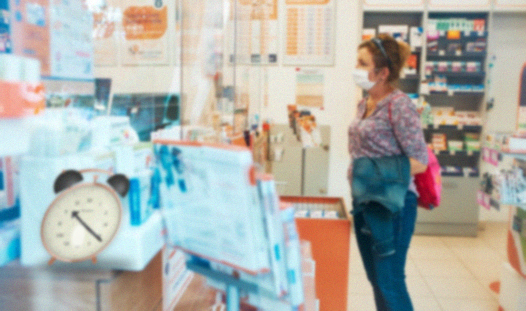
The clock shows 10 h 21 min
